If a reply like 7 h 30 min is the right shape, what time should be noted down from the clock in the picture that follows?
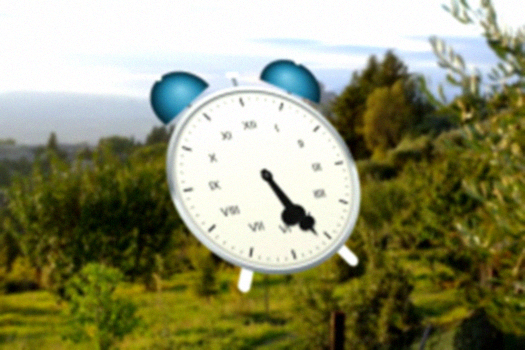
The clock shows 5 h 26 min
